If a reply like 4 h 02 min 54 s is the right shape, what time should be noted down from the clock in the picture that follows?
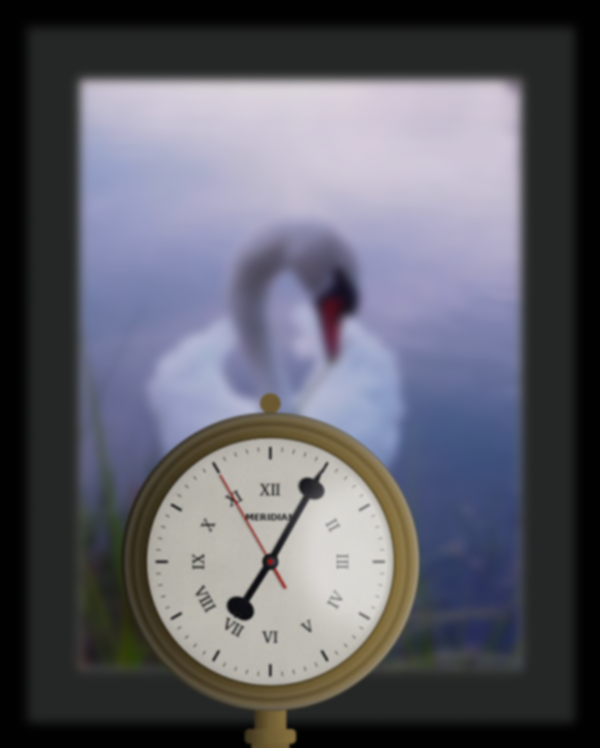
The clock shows 7 h 04 min 55 s
